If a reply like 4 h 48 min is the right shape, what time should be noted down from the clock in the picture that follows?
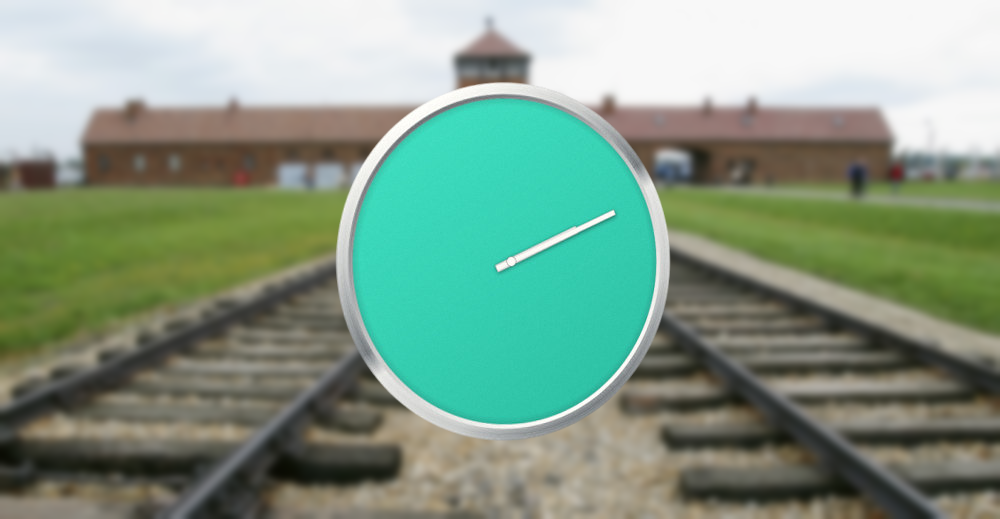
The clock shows 2 h 11 min
